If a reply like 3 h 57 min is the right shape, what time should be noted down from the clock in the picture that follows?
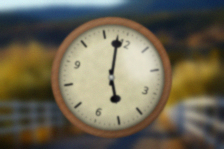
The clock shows 4 h 58 min
